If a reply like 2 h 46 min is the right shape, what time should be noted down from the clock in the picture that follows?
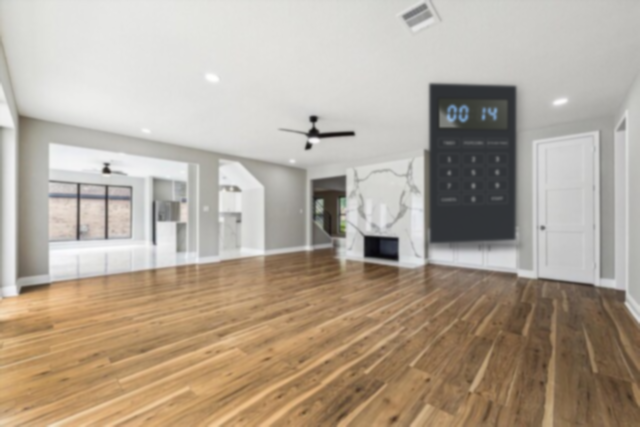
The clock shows 0 h 14 min
